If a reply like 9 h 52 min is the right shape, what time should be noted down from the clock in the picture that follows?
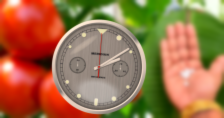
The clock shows 2 h 09 min
